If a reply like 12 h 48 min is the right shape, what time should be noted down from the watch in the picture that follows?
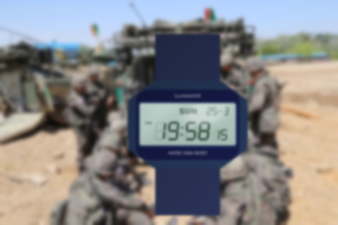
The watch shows 19 h 58 min
